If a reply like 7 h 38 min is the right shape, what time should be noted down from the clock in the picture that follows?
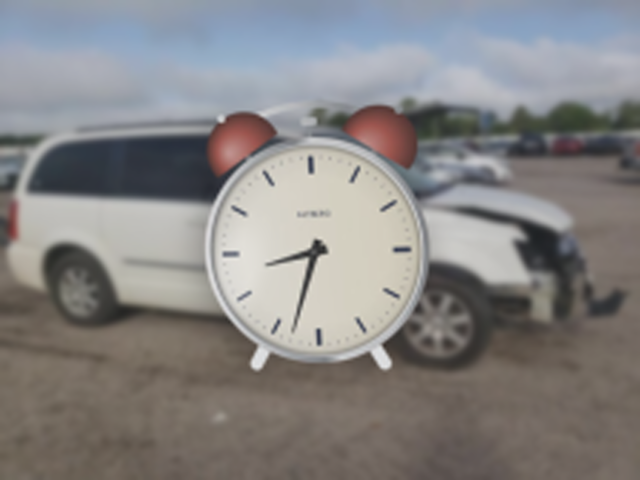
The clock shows 8 h 33 min
